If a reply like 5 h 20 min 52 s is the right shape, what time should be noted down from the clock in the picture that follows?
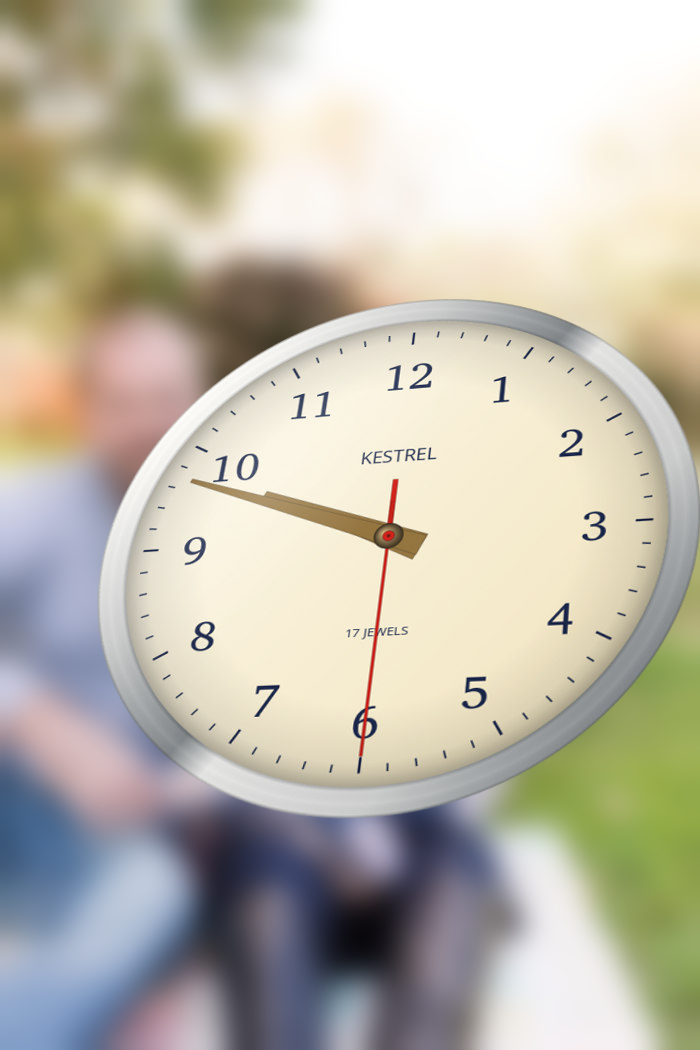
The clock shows 9 h 48 min 30 s
